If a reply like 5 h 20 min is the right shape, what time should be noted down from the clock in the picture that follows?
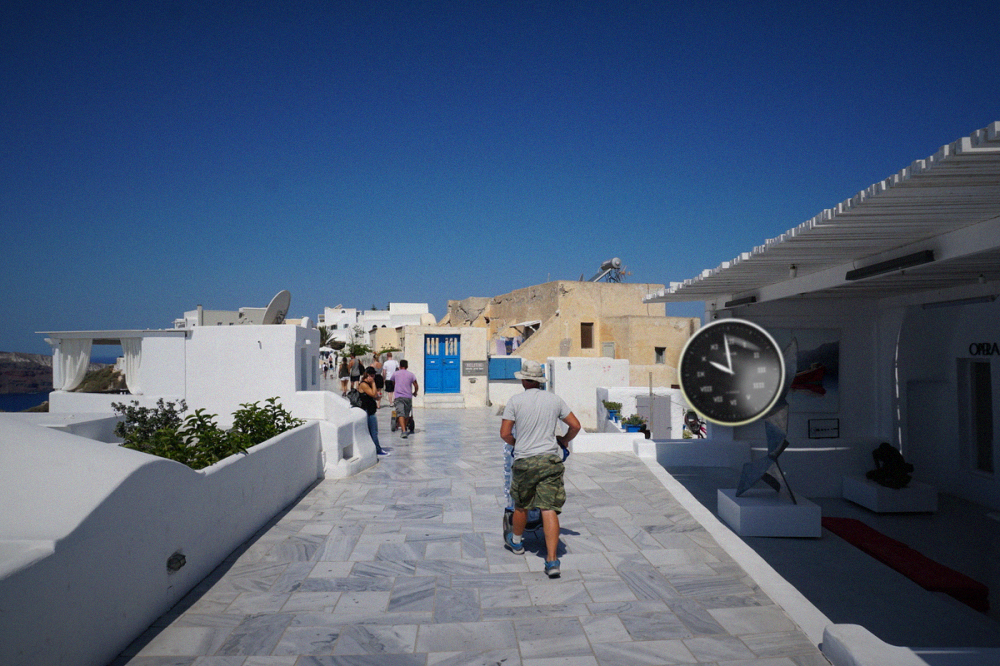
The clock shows 9 h 59 min
